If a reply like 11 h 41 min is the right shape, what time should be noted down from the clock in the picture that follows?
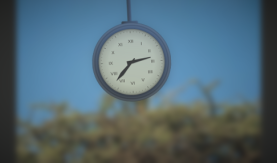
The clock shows 2 h 37 min
